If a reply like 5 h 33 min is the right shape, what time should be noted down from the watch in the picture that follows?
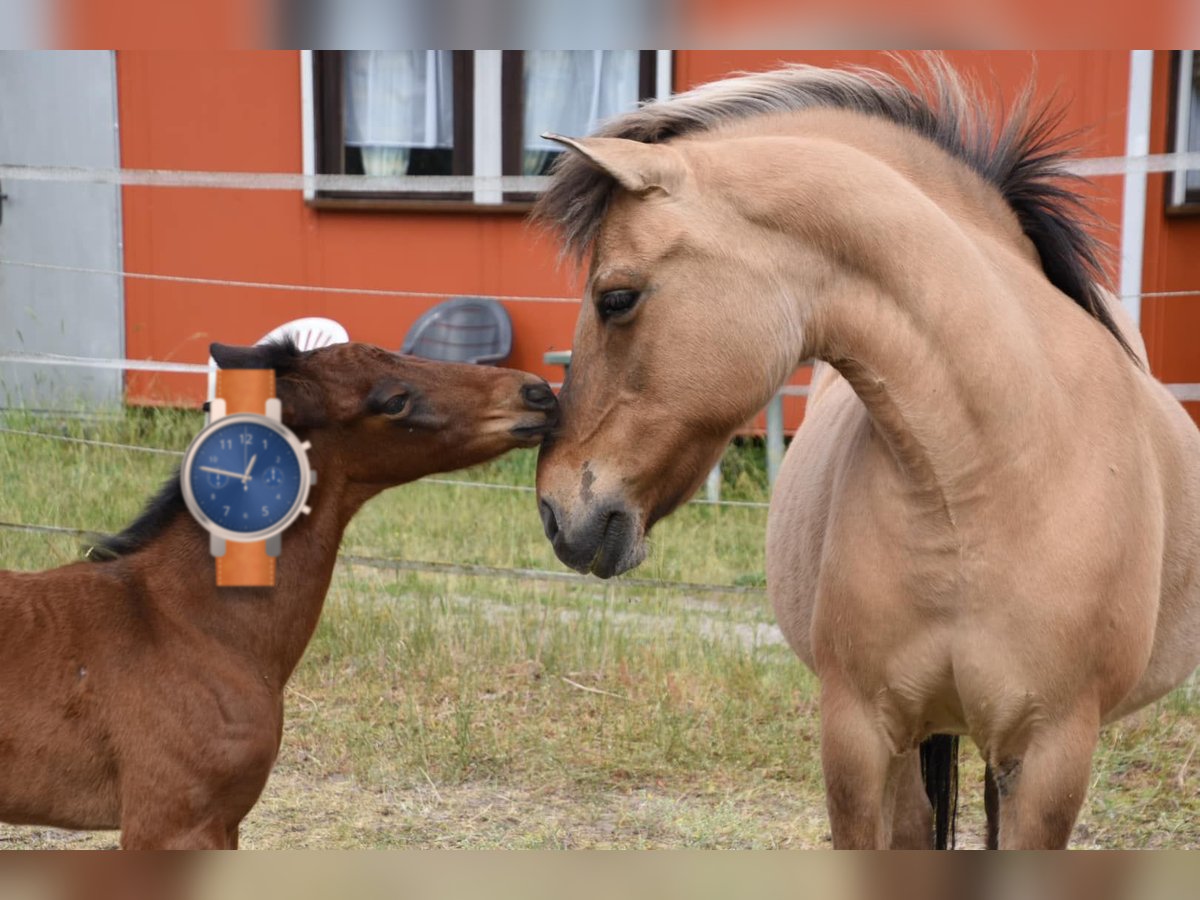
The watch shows 12 h 47 min
